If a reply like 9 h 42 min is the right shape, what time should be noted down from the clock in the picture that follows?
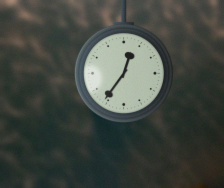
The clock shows 12 h 36 min
